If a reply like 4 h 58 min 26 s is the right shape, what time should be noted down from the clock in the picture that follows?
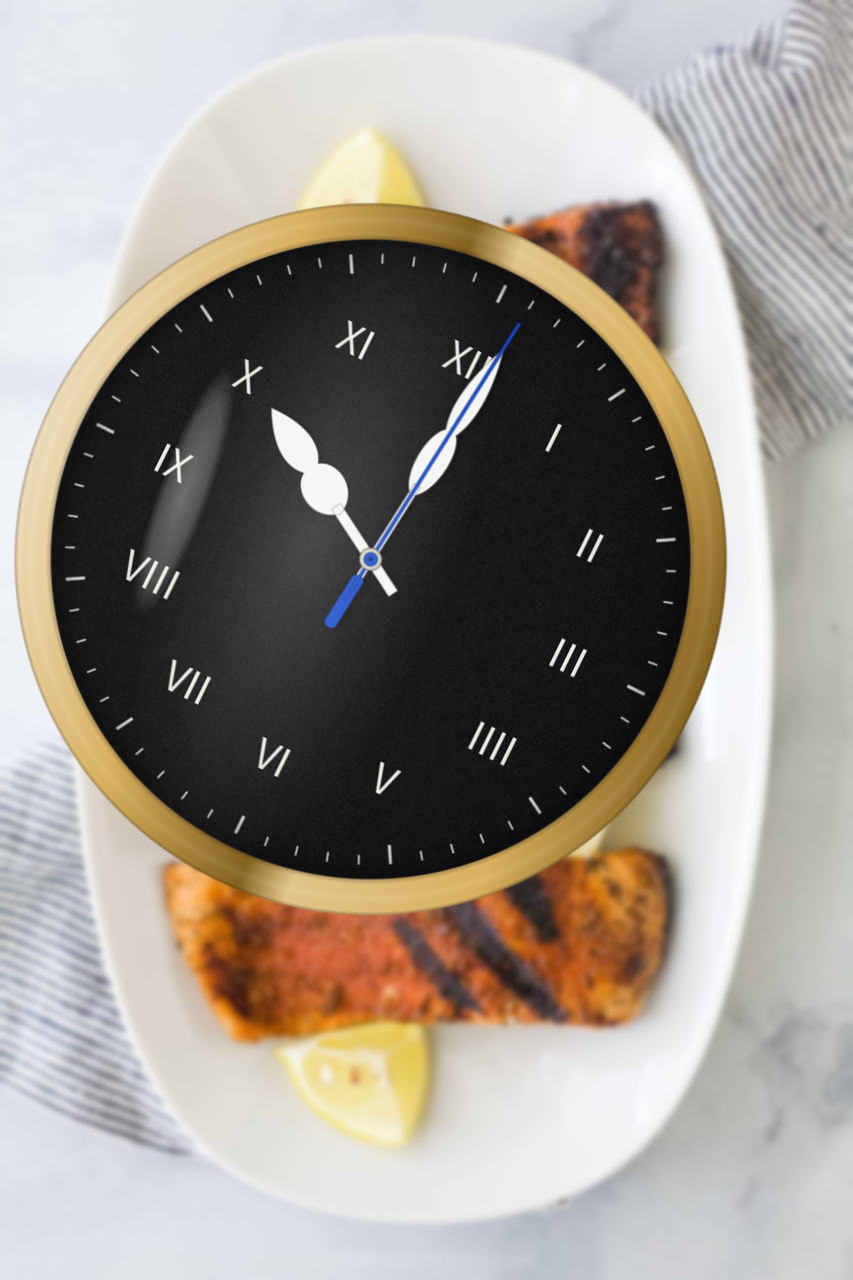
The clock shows 10 h 01 min 01 s
